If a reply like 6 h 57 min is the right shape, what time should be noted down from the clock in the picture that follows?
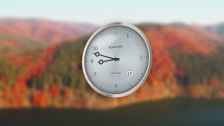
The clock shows 8 h 48 min
